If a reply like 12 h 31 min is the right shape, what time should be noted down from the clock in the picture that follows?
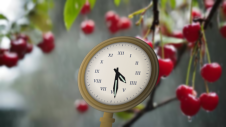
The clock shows 4 h 29 min
